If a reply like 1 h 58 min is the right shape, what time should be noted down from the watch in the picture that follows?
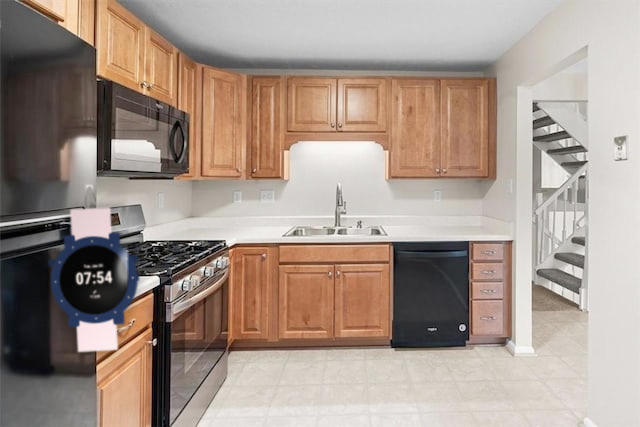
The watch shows 7 h 54 min
